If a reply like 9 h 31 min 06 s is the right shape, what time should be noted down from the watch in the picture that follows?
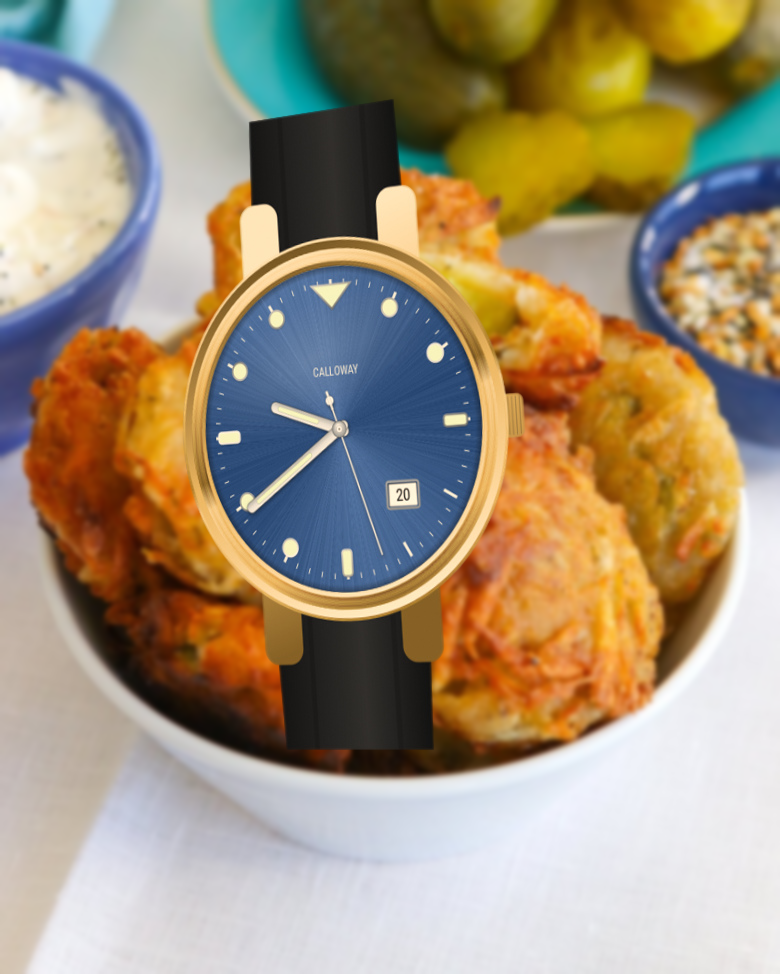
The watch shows 9 h 39 min 27 s
